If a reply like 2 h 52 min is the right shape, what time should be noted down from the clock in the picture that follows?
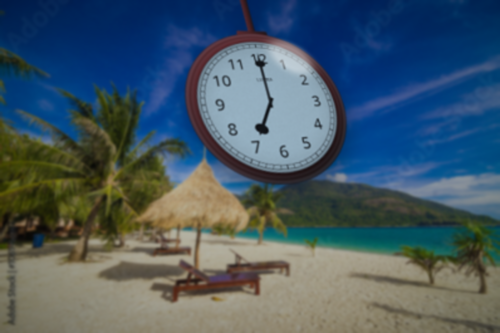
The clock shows 7 h 00 min
